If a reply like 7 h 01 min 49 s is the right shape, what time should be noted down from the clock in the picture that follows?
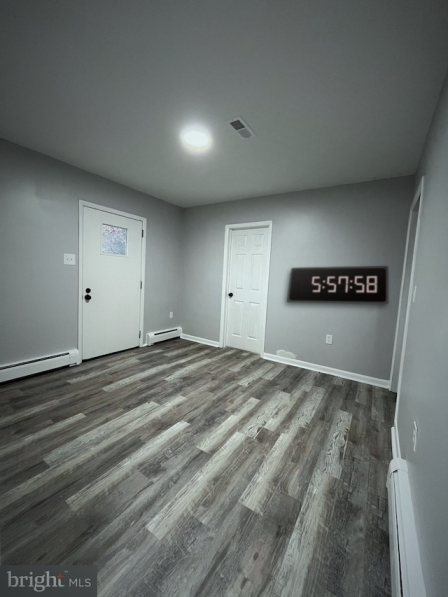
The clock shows 5 h 57 min 58 s
